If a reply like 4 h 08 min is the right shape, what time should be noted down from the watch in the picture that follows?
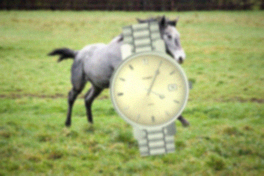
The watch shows 4 h 05 min
